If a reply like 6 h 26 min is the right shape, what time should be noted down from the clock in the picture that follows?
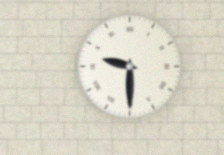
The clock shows 9 h 30 min
